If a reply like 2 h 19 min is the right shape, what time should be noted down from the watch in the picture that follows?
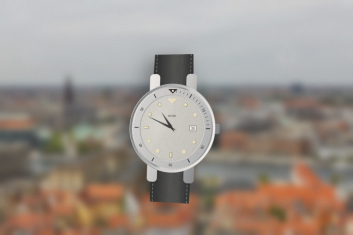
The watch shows 10 h 49 min
